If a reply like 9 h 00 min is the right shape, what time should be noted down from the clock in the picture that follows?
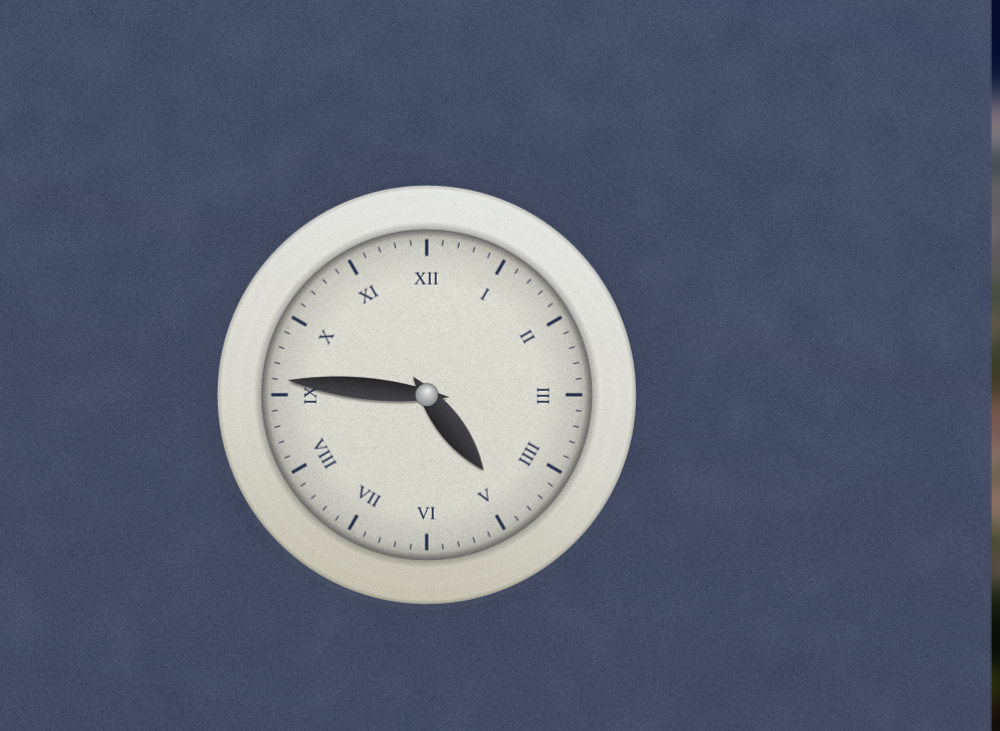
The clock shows 4 h 46 min
